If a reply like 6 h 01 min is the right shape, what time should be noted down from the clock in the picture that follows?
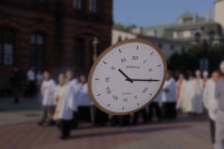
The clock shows 10 h 15 min
